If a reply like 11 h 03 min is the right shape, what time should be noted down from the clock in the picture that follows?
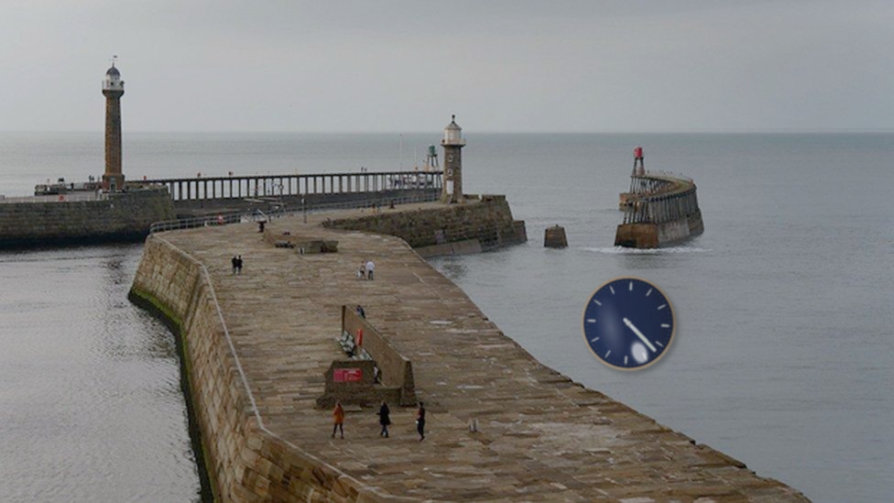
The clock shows 4 h 22 min
